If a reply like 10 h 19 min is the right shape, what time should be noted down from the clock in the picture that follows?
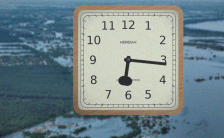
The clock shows 6 h 16 min
